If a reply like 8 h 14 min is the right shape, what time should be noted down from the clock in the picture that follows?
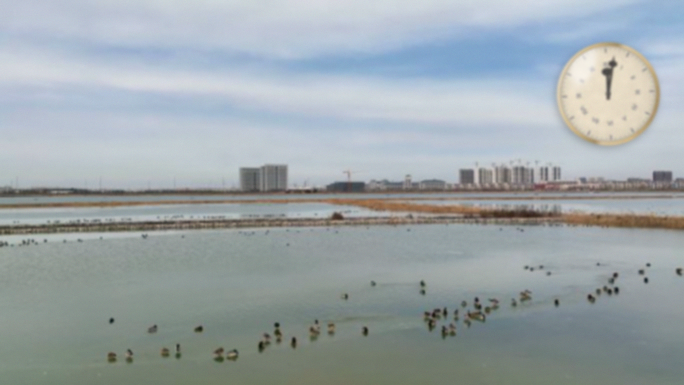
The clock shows 12 h 02 min
